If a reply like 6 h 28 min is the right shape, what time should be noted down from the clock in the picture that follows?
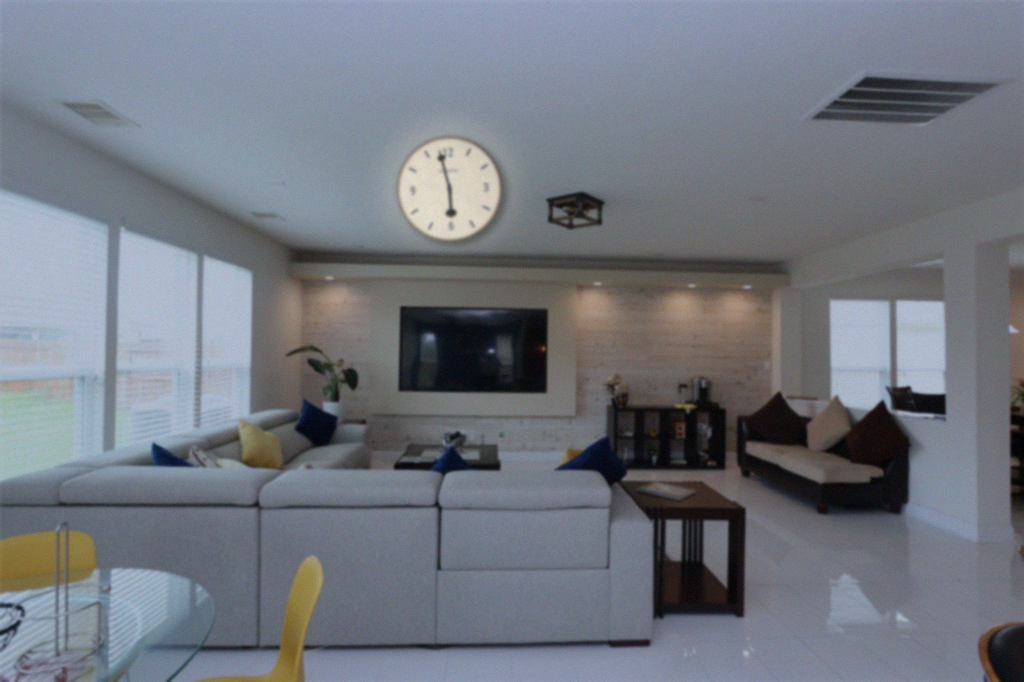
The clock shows 5 h 58 min
